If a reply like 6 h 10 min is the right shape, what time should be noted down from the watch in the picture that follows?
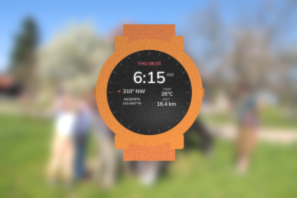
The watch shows 6 h 15 min
